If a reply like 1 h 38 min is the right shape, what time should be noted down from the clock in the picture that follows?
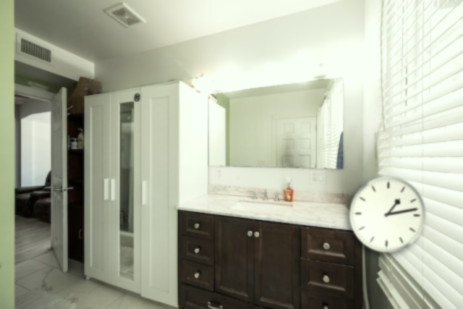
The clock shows 1 h 13 min
